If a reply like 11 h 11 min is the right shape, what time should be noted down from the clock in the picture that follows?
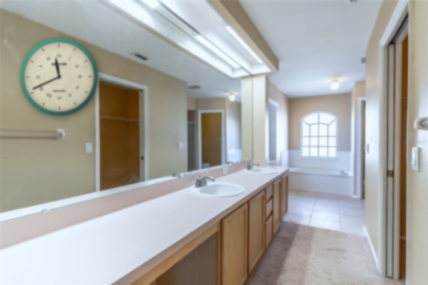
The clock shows 11 h 41 min
